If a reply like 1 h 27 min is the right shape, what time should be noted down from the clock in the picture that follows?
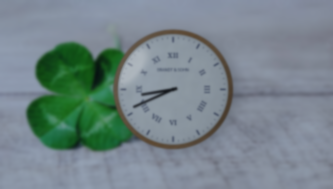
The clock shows 8 h 41 min
